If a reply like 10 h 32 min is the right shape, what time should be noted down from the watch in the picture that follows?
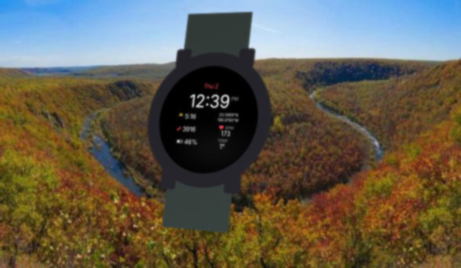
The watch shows 12 h 39 min
